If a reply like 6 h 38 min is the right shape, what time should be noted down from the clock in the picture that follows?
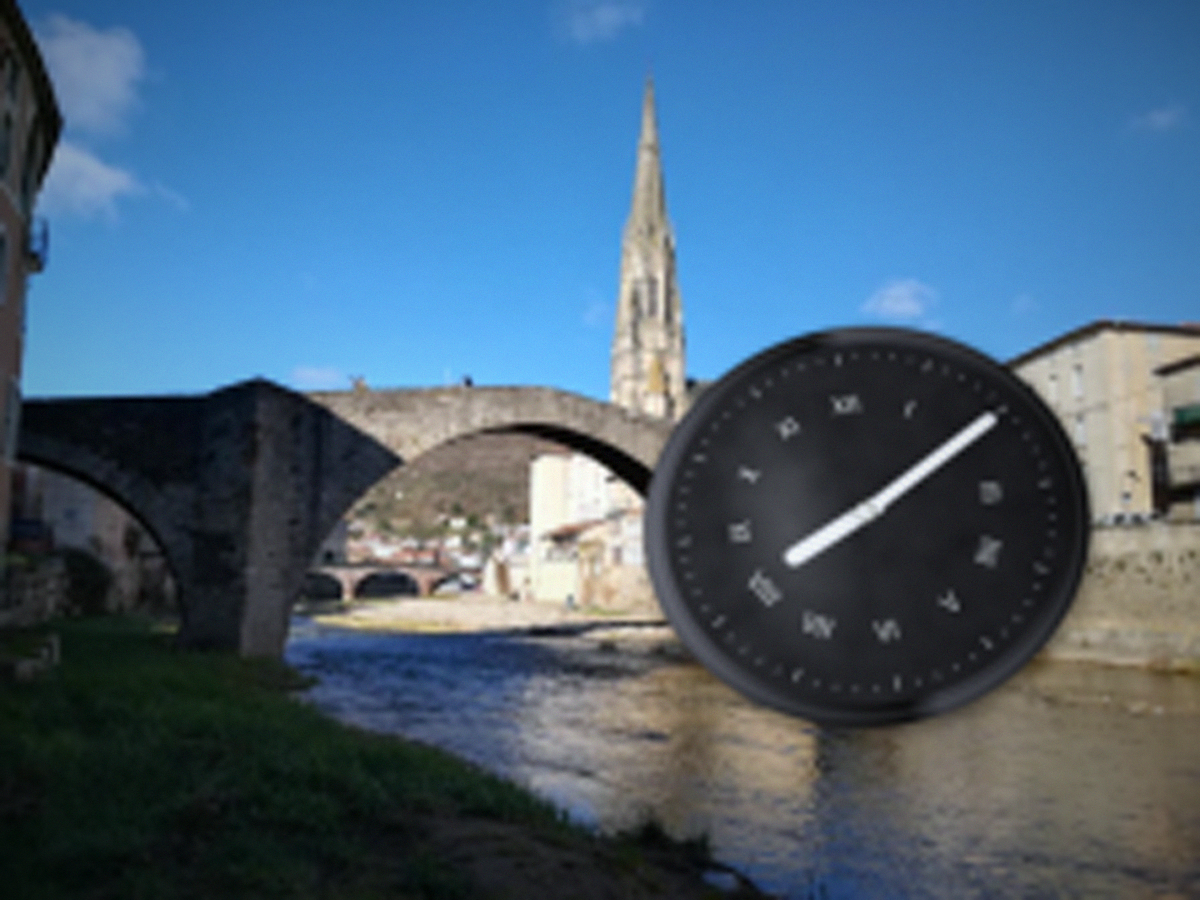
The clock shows 8 h 10 min
